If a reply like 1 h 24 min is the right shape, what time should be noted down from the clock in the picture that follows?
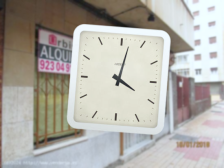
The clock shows 4 h 02 min
